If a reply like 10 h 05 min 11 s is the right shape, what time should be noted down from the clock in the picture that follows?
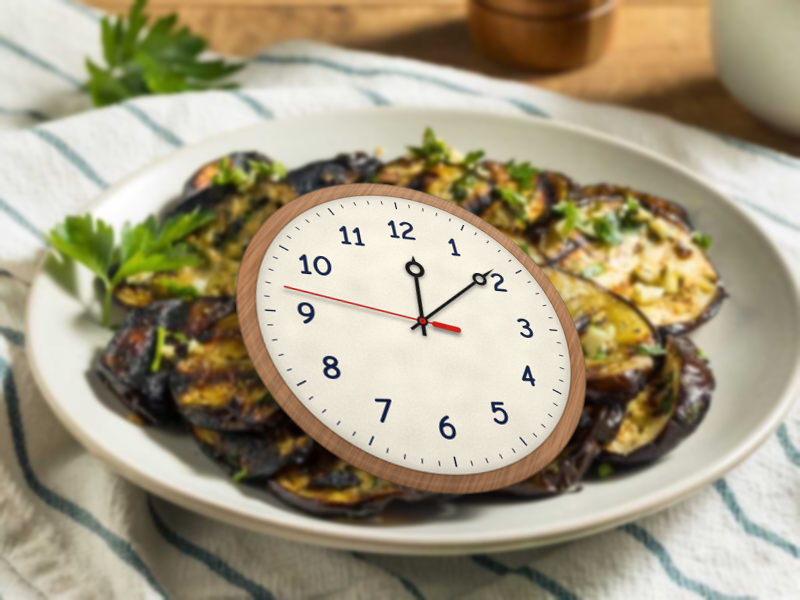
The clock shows 12 h 08 min 47 s
